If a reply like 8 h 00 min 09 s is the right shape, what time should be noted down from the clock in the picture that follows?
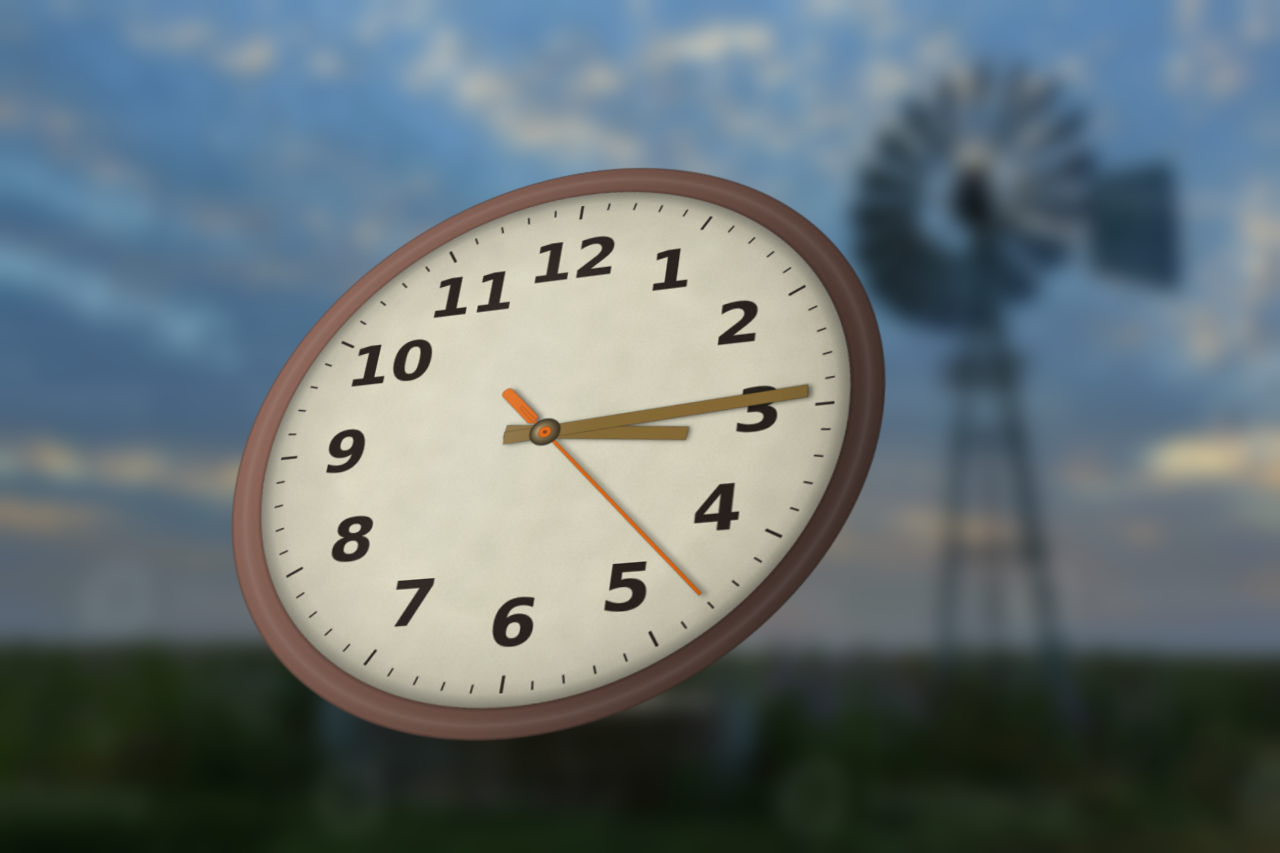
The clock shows 3 h 14 min 23 s
